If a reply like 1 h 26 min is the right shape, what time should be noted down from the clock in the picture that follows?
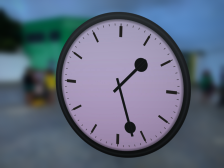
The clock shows 1 h 27 min
